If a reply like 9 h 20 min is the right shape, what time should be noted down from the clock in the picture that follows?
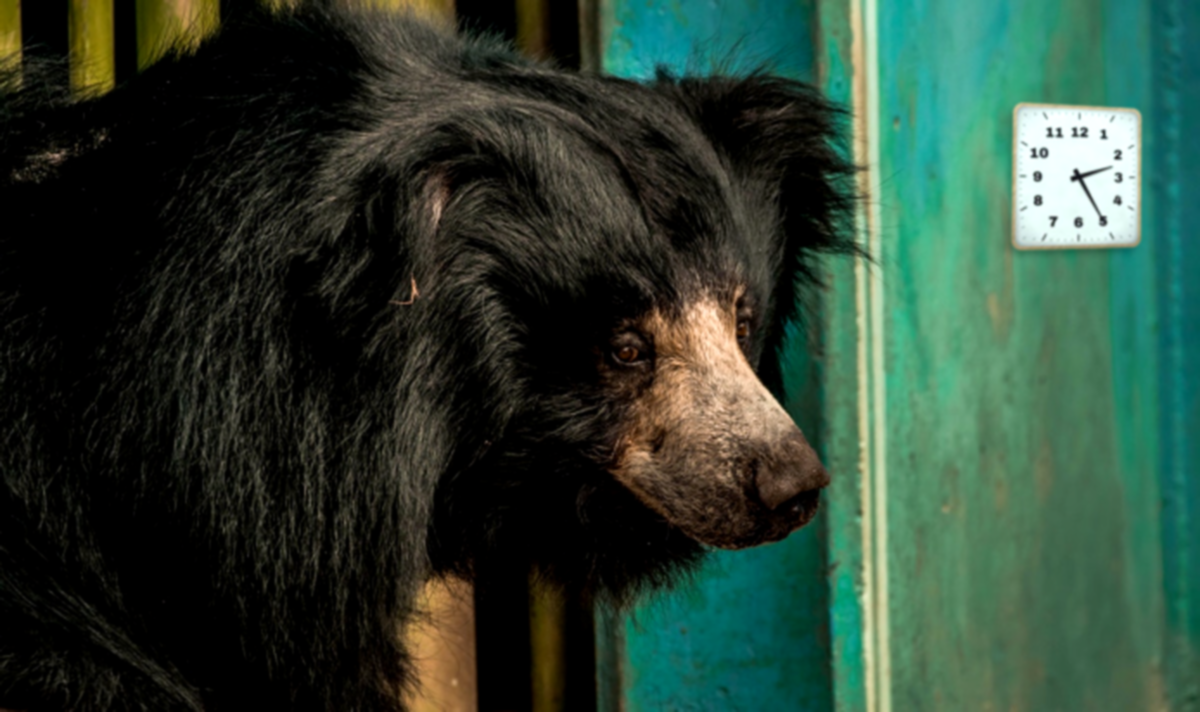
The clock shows 2 h 25 min
